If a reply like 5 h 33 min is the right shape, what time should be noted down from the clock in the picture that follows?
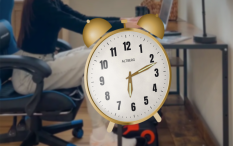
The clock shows 6 h 12 min
